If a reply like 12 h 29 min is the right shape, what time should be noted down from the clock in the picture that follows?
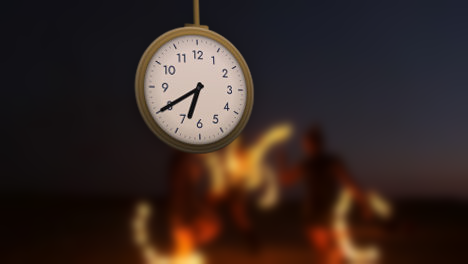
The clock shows 6 h 40 min
